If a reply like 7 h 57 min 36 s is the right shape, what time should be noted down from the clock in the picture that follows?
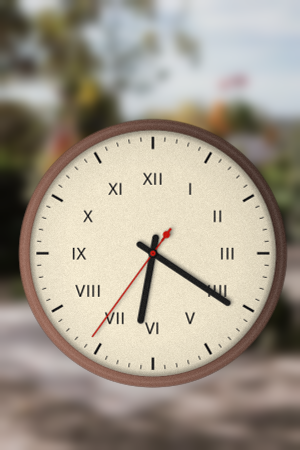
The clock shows 6 h 20 min 36 s
